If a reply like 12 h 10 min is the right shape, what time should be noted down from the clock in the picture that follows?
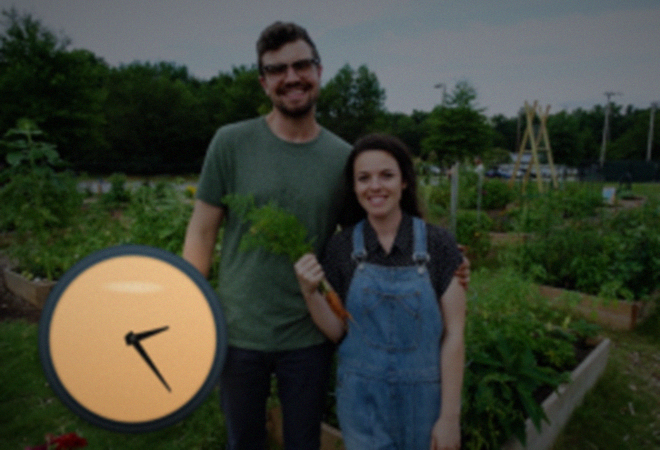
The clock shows 2 h 24 min
